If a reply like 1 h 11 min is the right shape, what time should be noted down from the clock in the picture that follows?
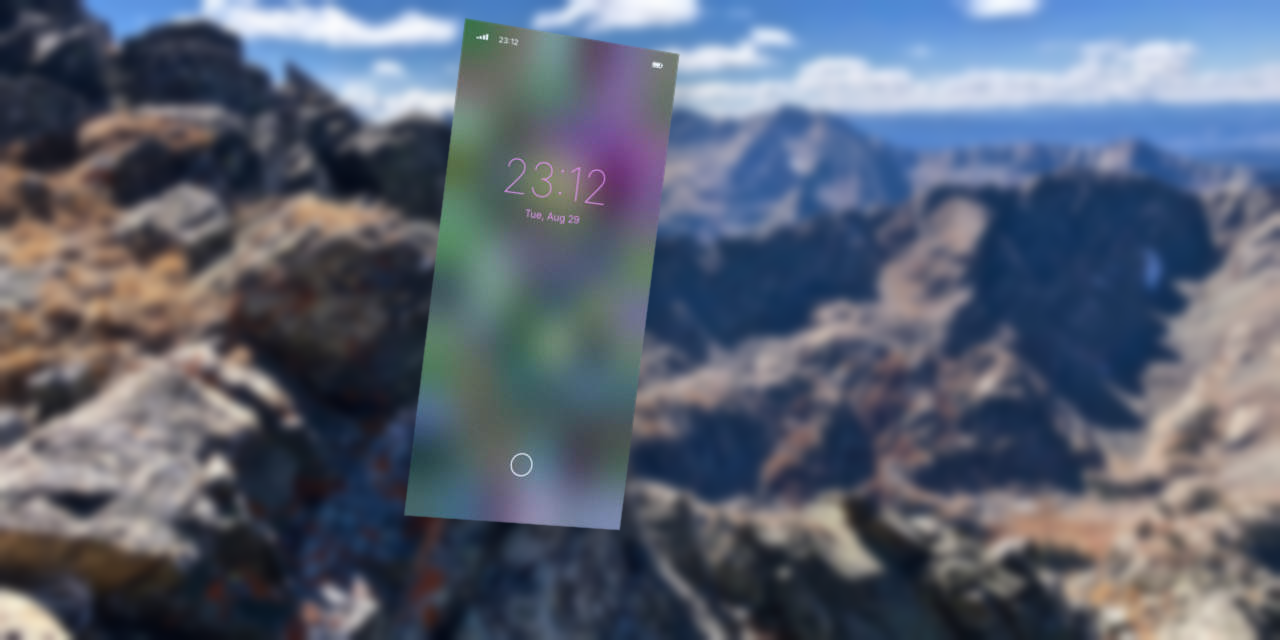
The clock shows 23 h 12 min
